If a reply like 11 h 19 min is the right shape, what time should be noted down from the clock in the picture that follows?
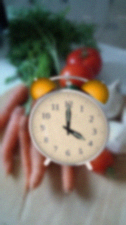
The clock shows 4 h 00 min
